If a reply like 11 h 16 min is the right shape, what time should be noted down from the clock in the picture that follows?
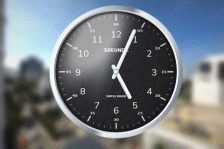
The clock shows 5 h 04 min
